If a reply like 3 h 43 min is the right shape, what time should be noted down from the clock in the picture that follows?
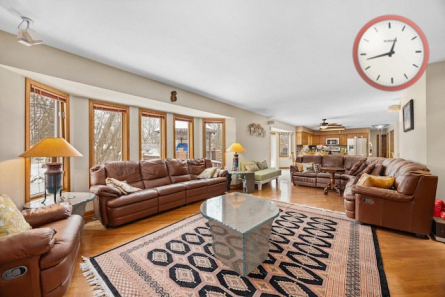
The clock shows 12 h 43 min
